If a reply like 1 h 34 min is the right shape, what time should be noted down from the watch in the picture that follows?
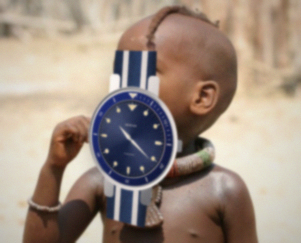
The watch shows 10 h 21 min
